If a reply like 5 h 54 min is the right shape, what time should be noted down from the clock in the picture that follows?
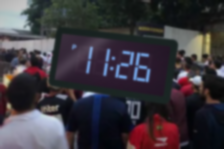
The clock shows 11 h 26 min
